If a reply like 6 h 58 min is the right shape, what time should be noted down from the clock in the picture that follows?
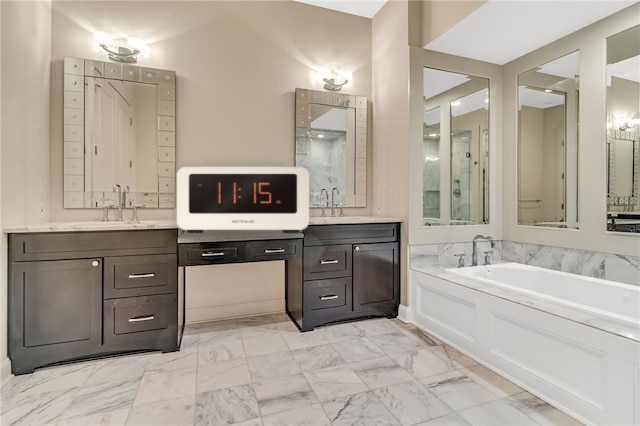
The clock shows 11 h 15 min
